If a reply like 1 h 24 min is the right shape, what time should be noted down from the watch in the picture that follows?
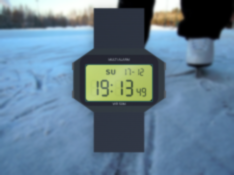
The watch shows 19 h 13 min
